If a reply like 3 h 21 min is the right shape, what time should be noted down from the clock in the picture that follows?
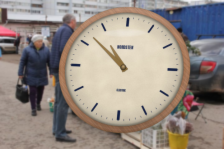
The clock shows 10 h 52 min
